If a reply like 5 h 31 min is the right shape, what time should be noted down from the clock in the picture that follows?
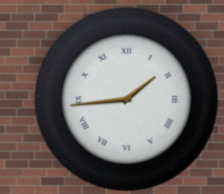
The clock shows 1 h 44 min
